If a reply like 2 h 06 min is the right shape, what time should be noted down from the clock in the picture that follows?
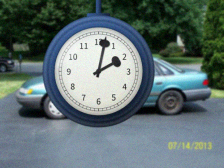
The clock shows 2 h 02 min
